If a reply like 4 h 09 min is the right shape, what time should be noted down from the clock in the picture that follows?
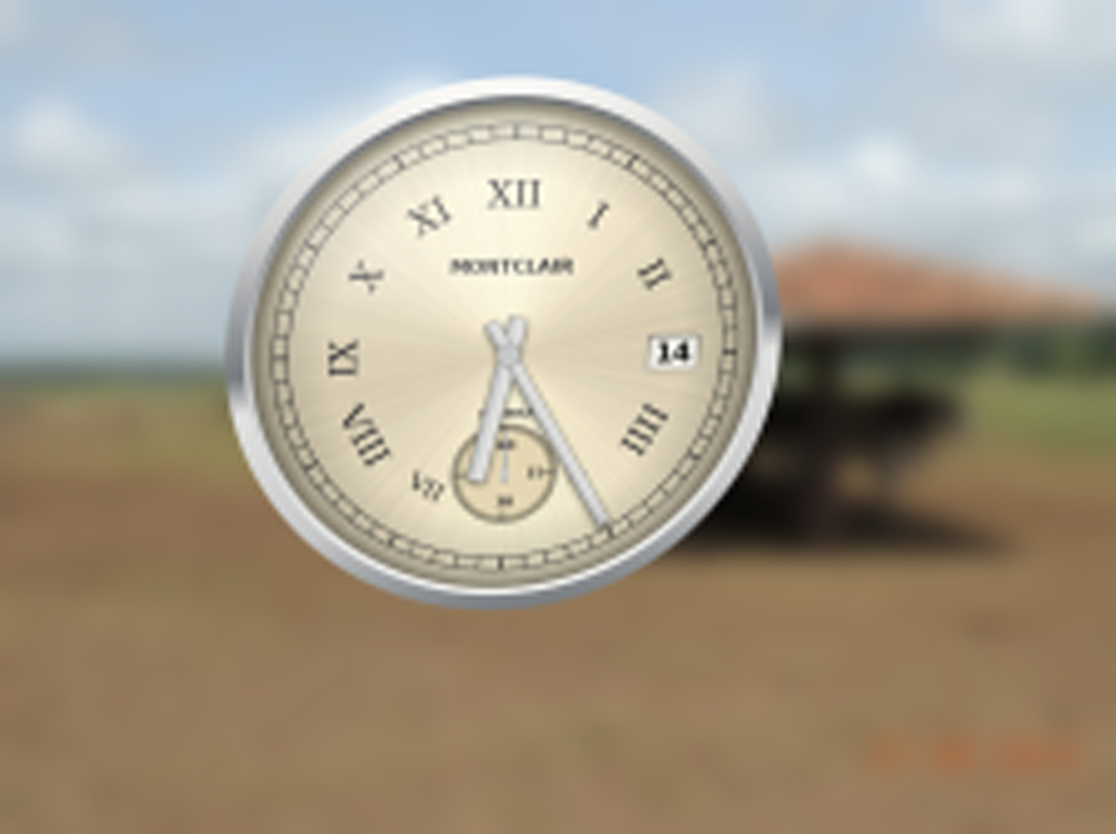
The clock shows 6 h 25 min
